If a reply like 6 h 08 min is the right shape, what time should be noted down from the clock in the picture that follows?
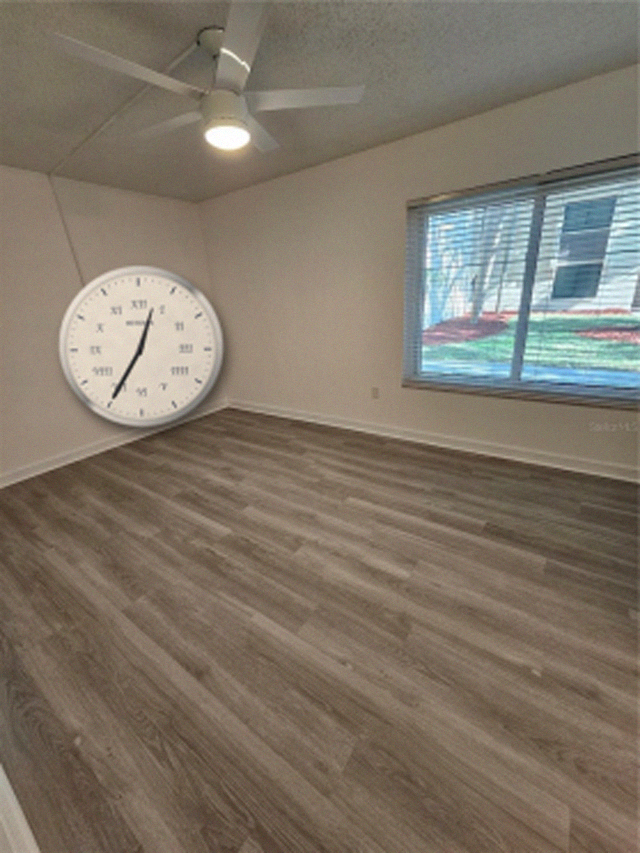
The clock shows 12 h 35 min
